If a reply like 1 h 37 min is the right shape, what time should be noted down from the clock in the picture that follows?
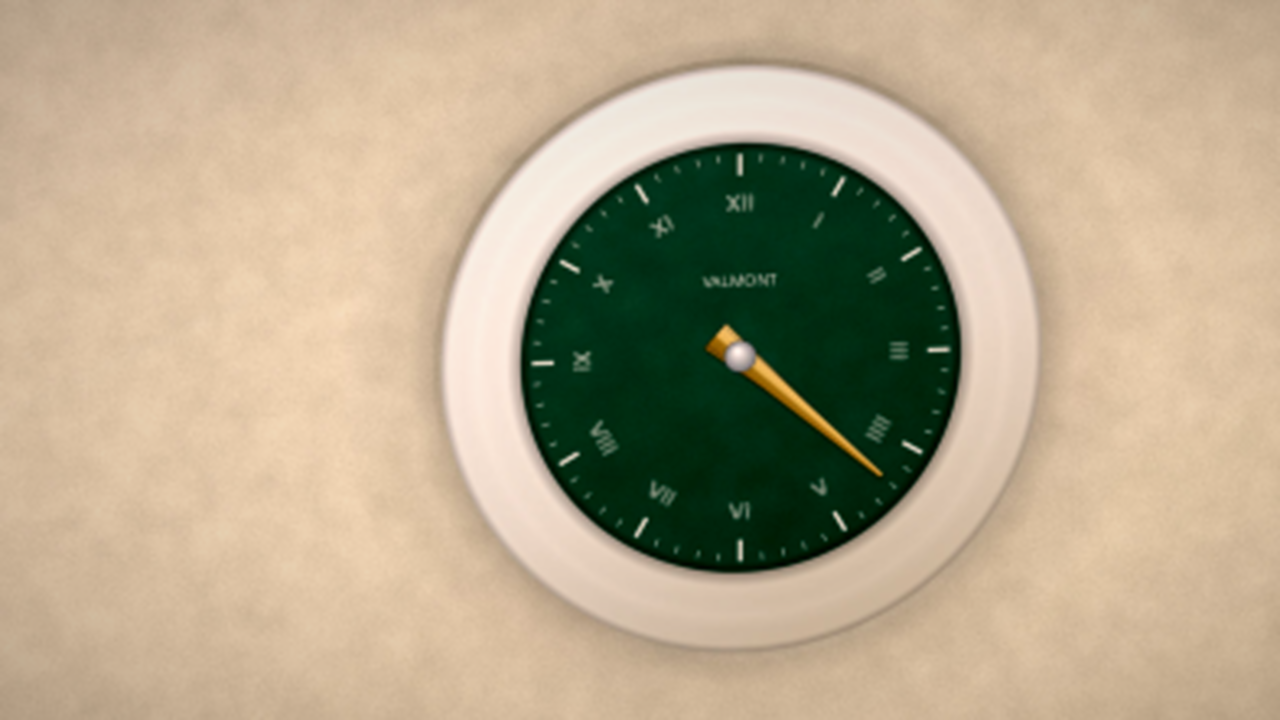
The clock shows 4 h 22 min
